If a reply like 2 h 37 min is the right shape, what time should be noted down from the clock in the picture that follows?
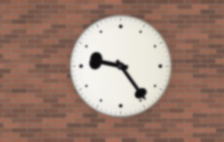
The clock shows 9 h 24 min
